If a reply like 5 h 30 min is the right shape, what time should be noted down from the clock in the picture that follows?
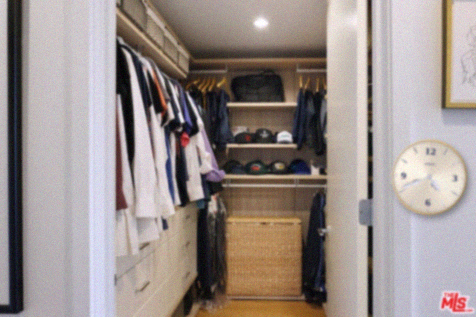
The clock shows 4 h 41 min
